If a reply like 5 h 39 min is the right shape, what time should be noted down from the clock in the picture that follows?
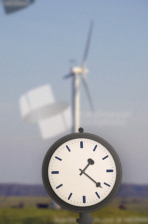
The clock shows 1 h 22 min
